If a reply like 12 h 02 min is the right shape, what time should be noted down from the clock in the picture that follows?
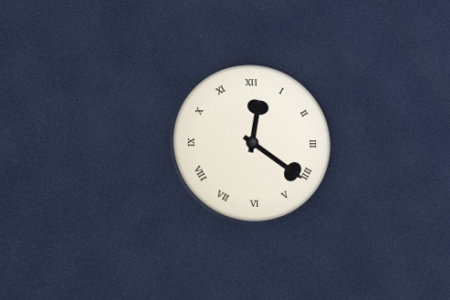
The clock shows 12 h 21 min
